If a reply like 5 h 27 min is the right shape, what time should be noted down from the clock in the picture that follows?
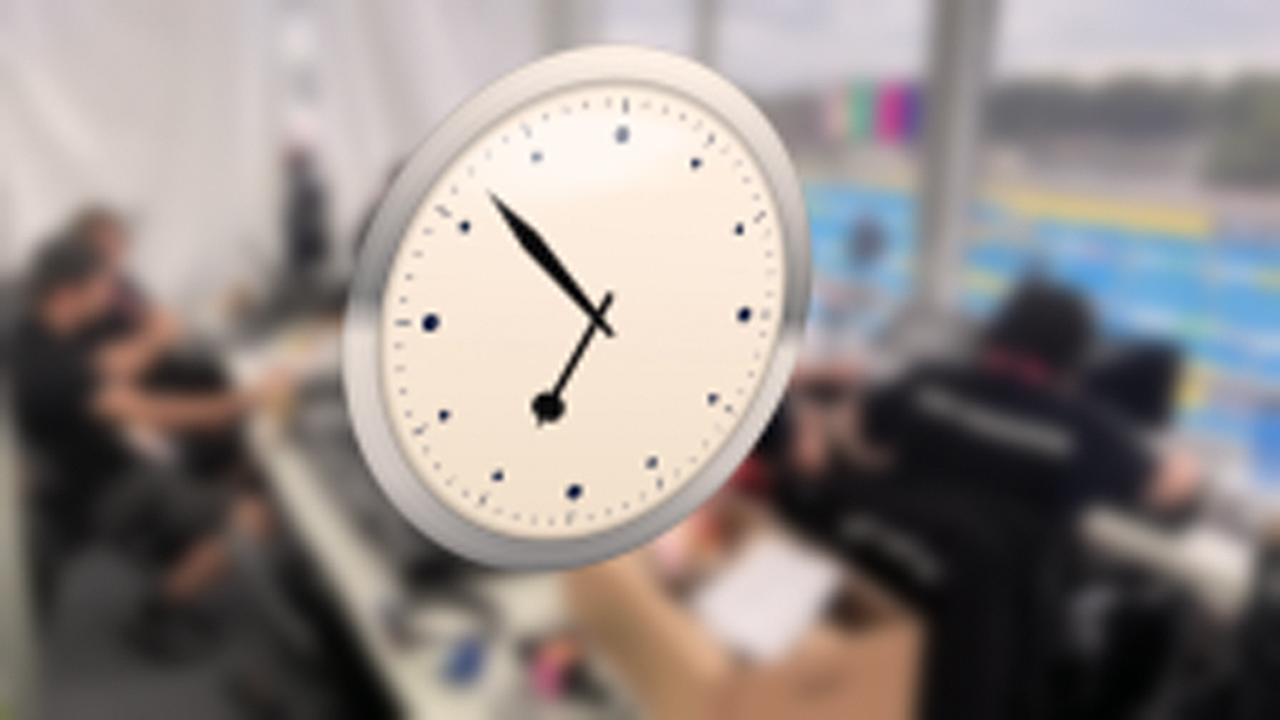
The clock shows 6 h 52 min
